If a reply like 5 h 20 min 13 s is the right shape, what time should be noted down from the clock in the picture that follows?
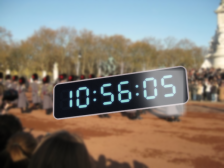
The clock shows 10 h 56 min 05 s
